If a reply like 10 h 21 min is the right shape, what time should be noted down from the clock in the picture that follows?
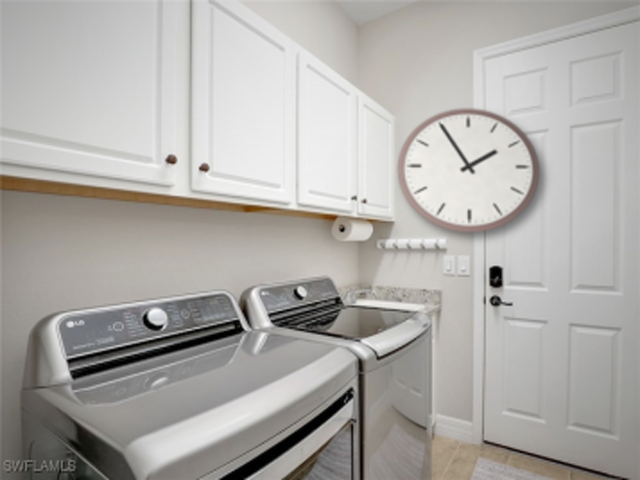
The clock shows 1 h 55 min
